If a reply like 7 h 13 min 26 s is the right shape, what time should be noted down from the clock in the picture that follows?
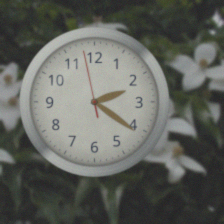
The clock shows 2 h 20 min 58 s
